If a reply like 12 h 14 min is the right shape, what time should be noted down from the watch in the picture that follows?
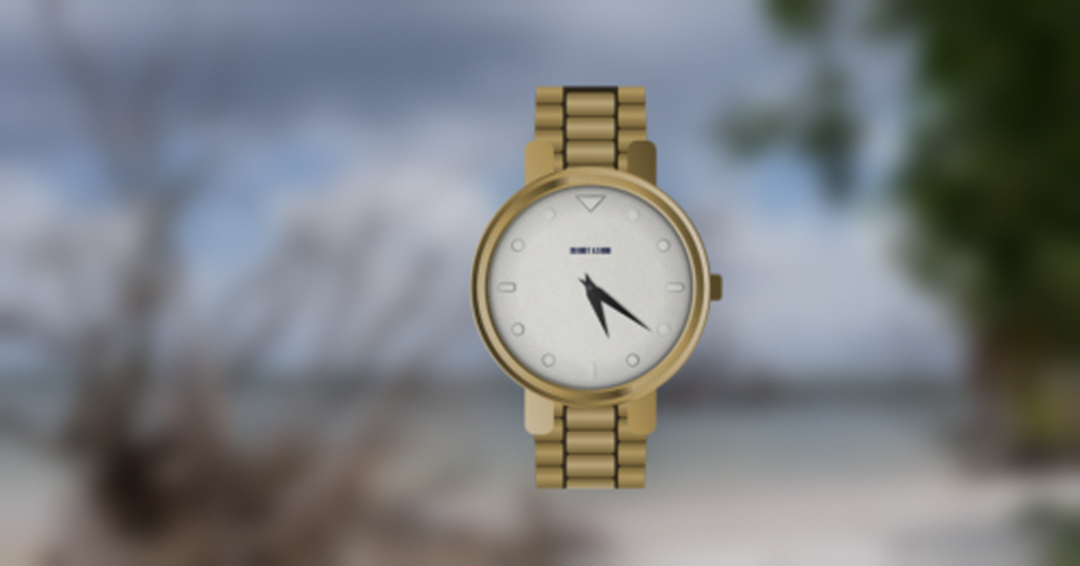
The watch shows 5 h 21 min
